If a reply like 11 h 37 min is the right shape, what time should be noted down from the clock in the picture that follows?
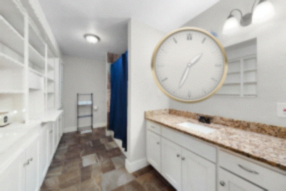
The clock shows 1 h 34 min
